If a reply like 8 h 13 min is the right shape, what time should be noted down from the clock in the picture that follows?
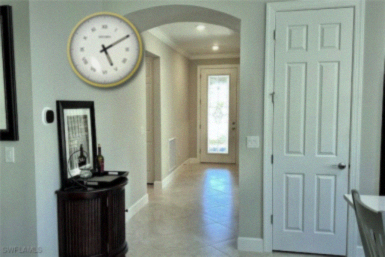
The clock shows 5 h 10 min
